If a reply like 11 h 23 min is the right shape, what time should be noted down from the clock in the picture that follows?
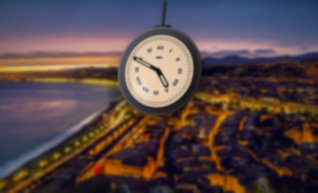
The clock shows 4 h 49 min
